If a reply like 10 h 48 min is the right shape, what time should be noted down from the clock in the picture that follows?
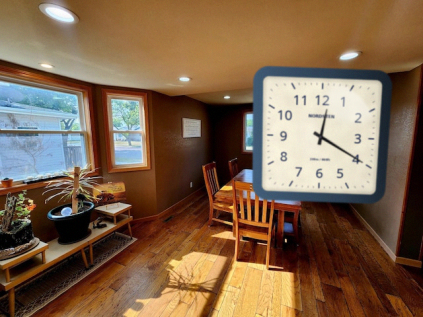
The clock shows 12 h 20 min
